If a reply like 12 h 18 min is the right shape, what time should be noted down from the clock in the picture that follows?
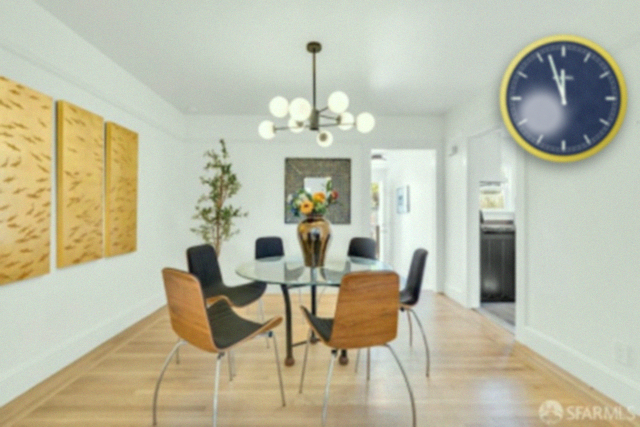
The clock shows 11 h 57 min
